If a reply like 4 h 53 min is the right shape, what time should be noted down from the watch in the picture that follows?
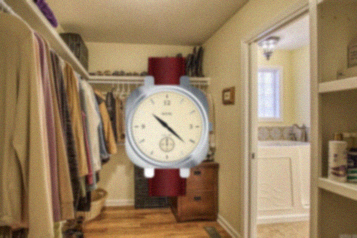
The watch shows 10 h 22 min
